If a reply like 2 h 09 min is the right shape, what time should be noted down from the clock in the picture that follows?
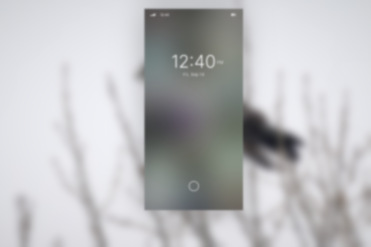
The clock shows 12 h 40 min
